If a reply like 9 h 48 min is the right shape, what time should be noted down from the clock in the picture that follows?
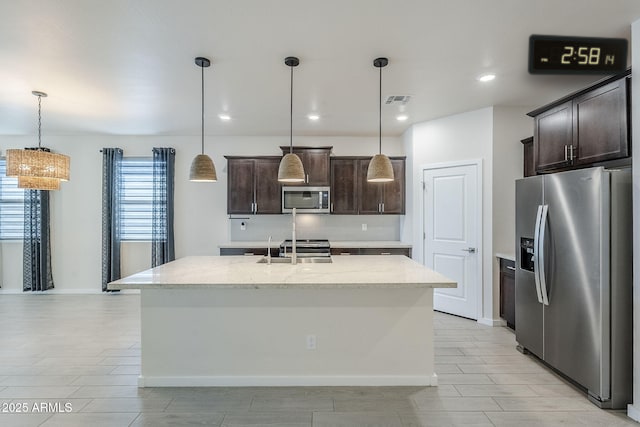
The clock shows 2 h 58 min
